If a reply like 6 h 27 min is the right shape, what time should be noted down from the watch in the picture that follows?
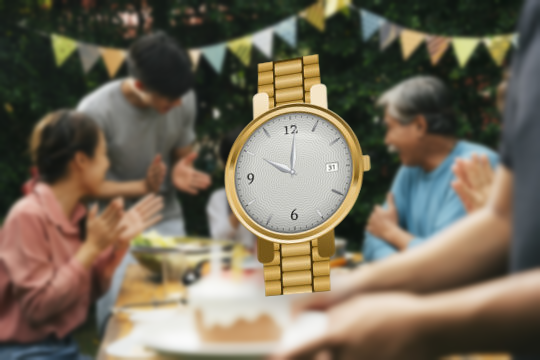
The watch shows 10 h 01 min
